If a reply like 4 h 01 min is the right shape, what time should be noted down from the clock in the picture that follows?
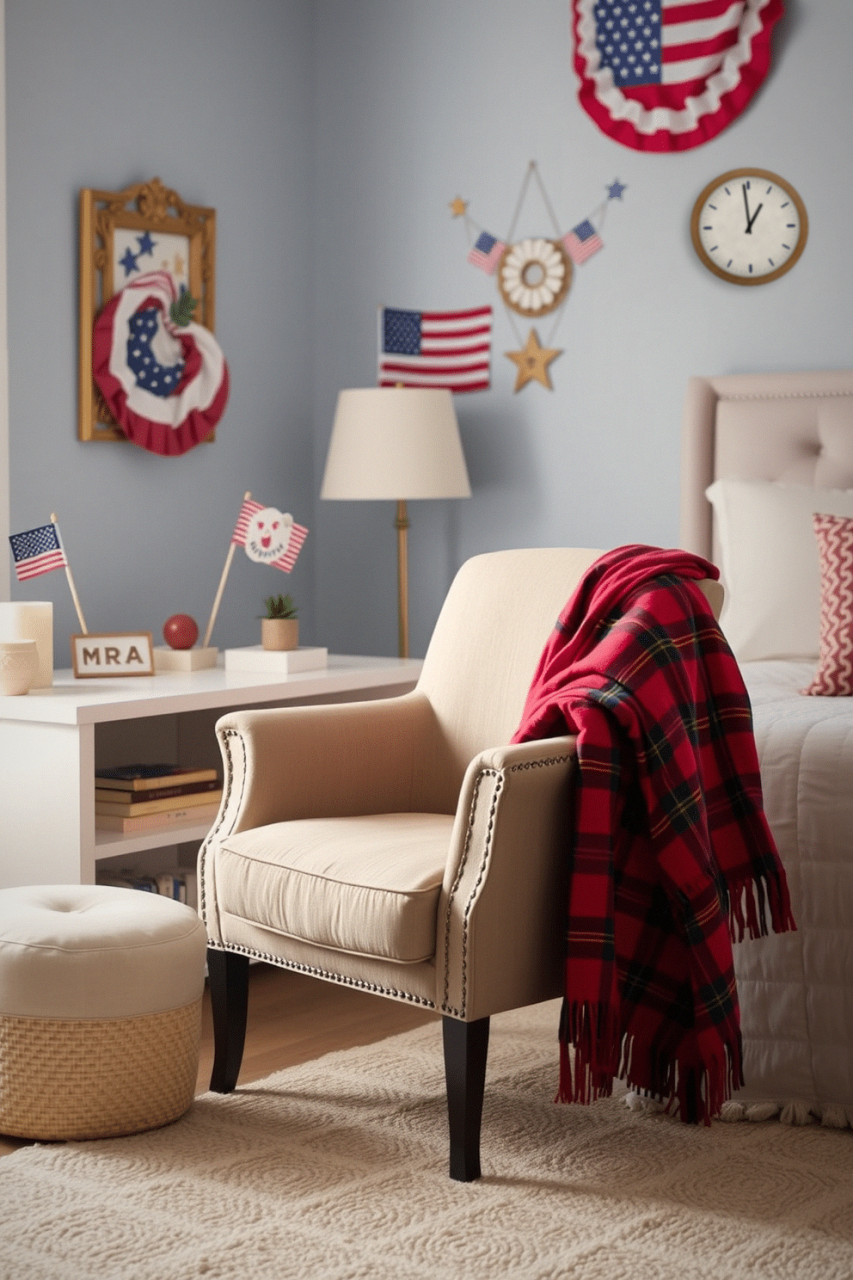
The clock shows 12 h 59 min
